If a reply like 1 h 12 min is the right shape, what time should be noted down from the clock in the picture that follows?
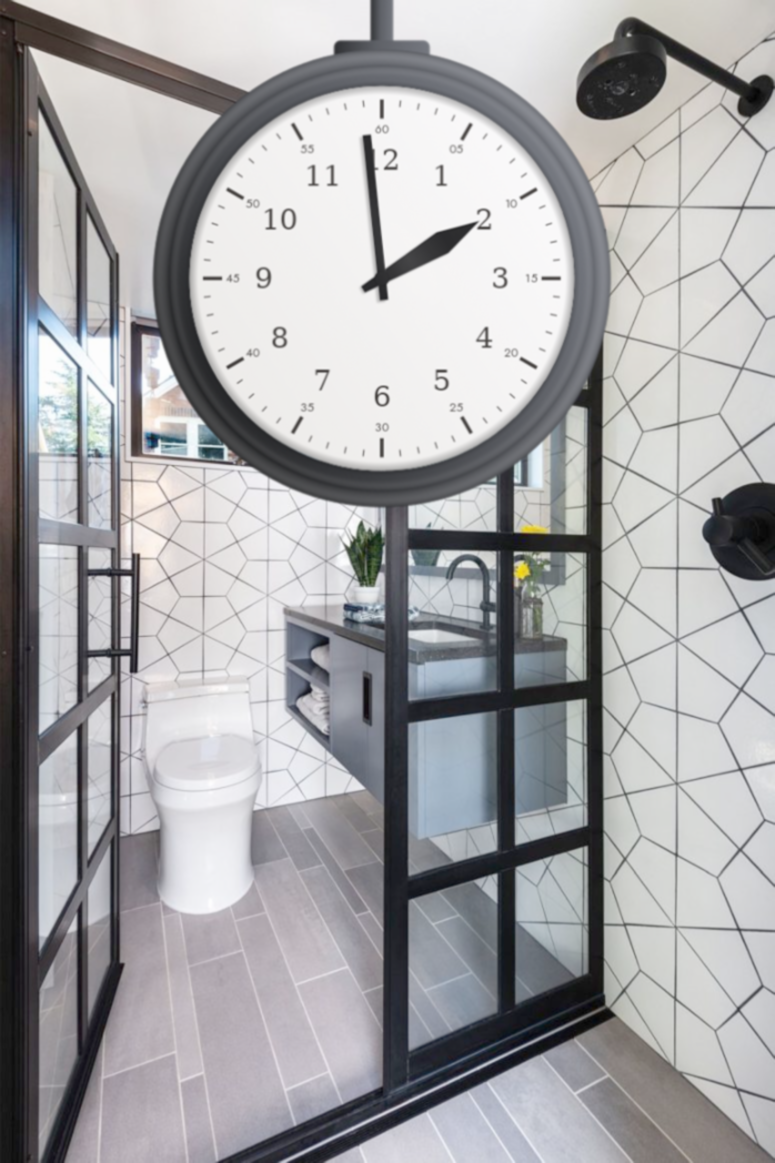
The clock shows 1 h 59 min
